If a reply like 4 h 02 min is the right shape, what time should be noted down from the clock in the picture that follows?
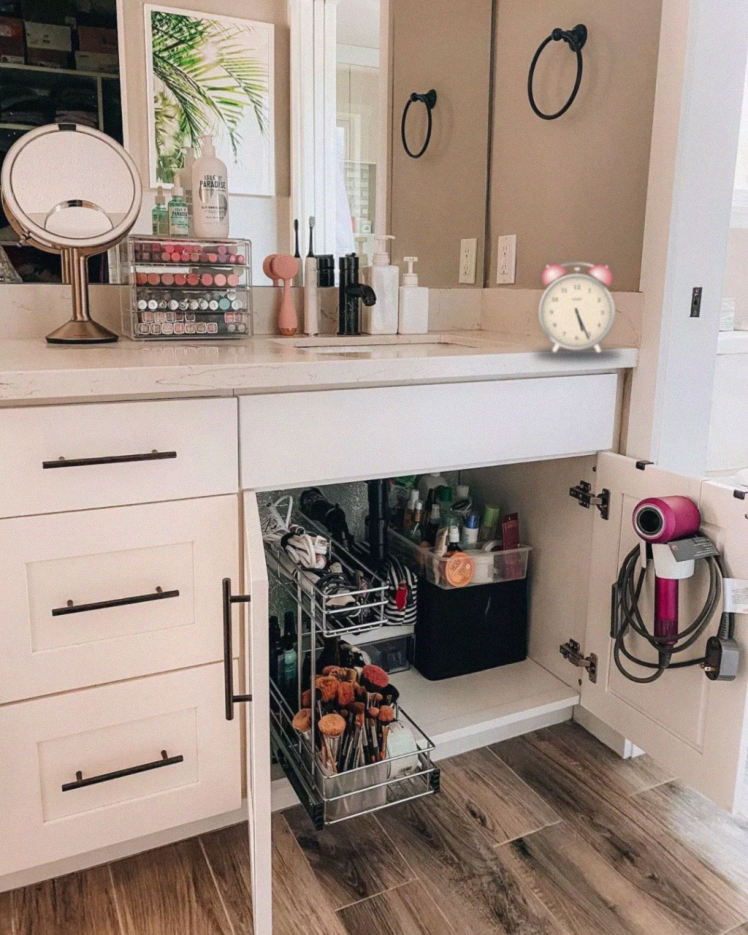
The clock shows 5 h 26 min
